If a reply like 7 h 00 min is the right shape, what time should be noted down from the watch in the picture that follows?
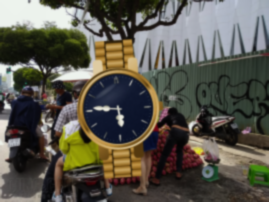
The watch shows 5 h 46 min
